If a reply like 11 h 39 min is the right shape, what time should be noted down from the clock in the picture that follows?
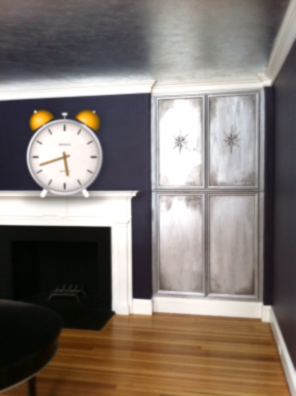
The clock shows 5 h 42 min
